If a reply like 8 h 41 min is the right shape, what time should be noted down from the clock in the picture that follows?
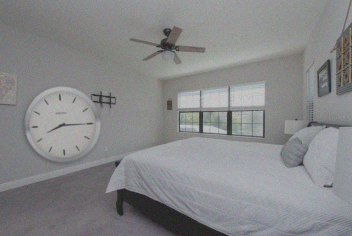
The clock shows 8 h 15 min
